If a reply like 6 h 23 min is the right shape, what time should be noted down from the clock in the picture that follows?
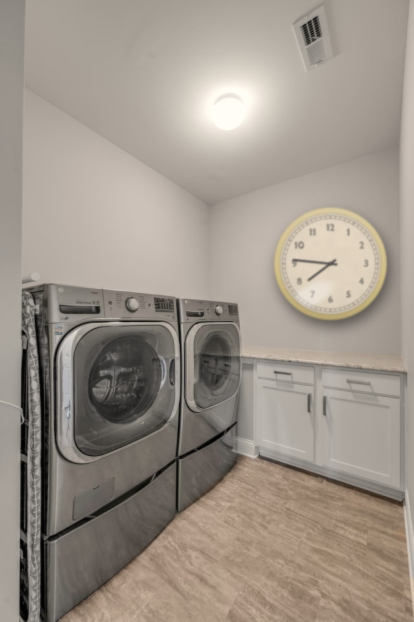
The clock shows 7 h 46 min
